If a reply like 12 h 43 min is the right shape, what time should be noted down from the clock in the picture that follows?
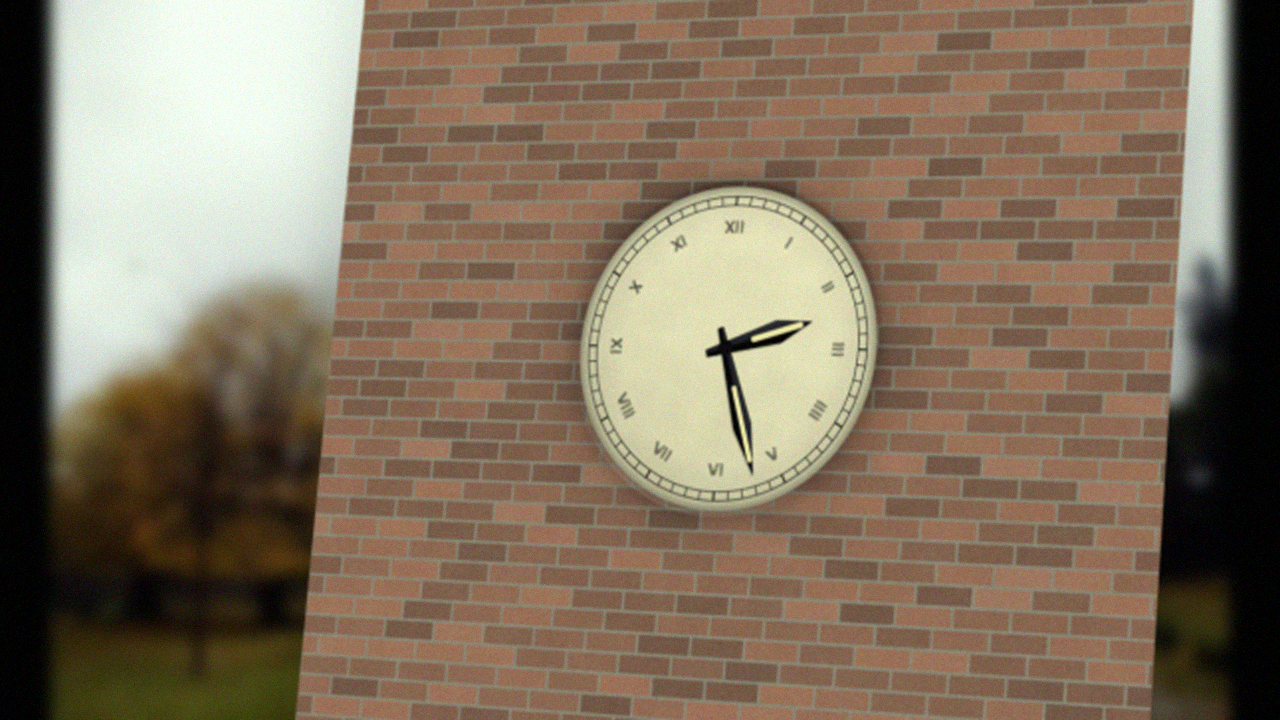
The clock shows 2 h 27 min
